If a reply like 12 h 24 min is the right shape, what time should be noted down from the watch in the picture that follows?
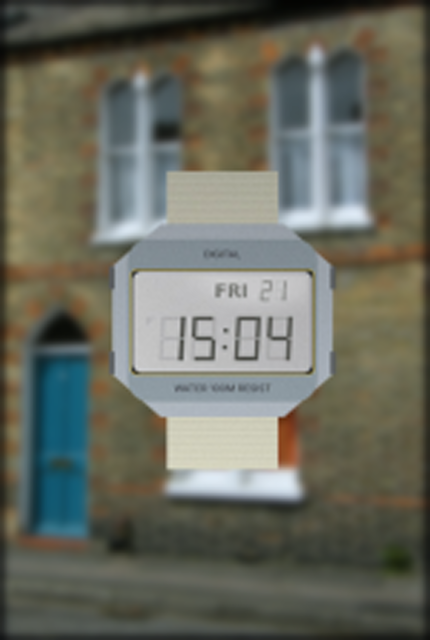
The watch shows 15 h 04 min
